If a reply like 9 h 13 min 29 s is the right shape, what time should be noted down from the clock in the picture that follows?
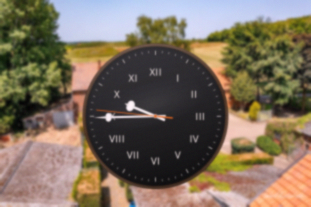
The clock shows 9 h 44 min 46 s
